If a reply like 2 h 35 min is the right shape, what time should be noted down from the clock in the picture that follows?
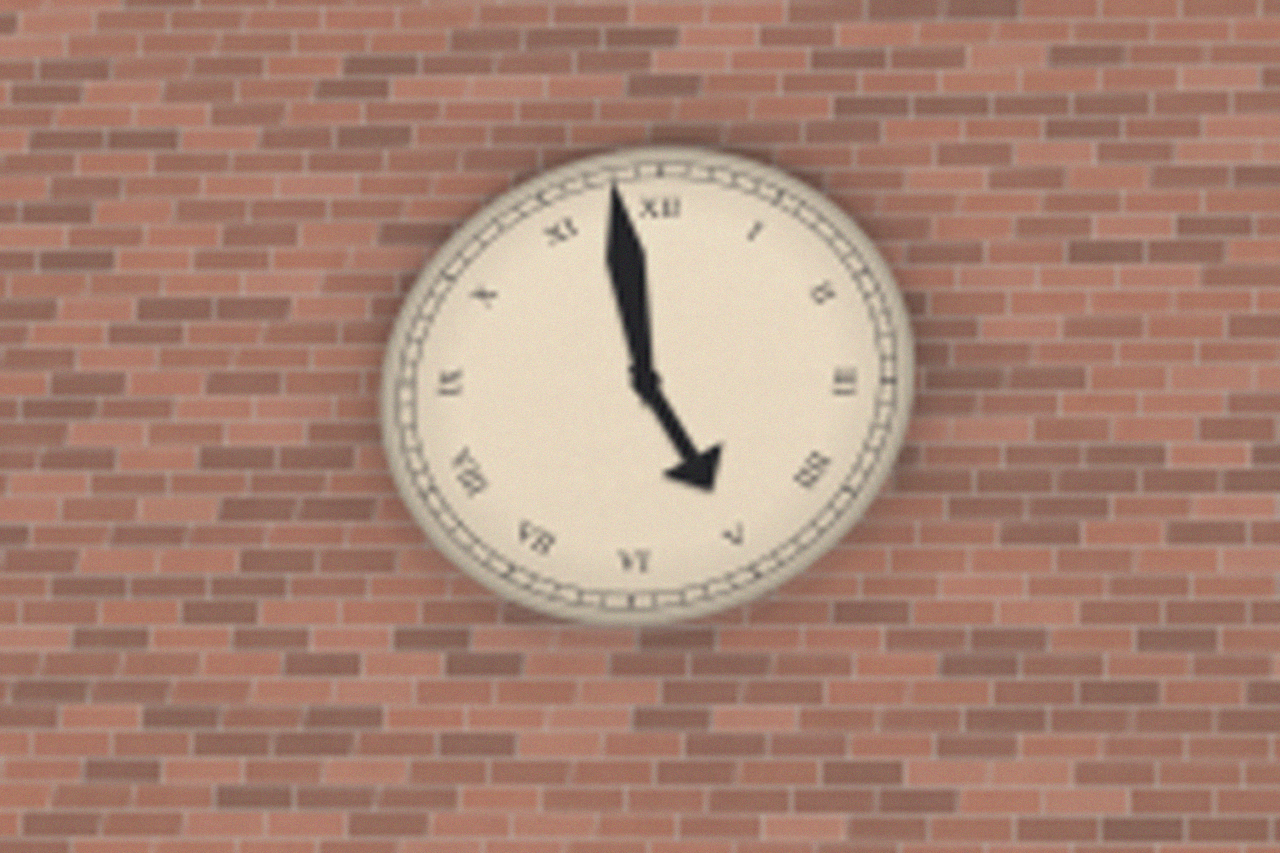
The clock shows 4 h 58 min
